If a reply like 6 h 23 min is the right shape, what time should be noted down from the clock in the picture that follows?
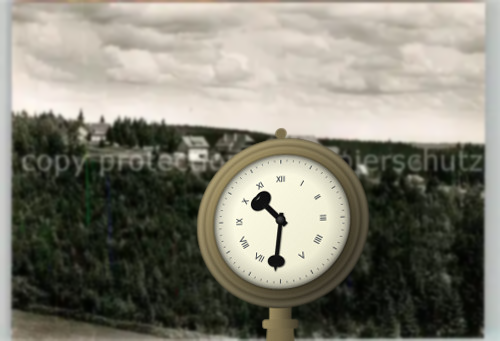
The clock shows 10 h 31 min
